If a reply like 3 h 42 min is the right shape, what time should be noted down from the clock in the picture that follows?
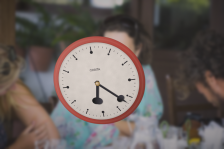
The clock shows 6 h 22 min
